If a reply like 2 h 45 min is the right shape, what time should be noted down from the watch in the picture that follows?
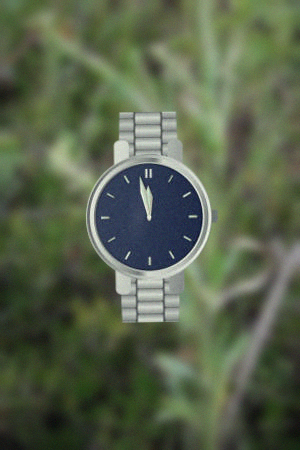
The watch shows 11 h 58 min
